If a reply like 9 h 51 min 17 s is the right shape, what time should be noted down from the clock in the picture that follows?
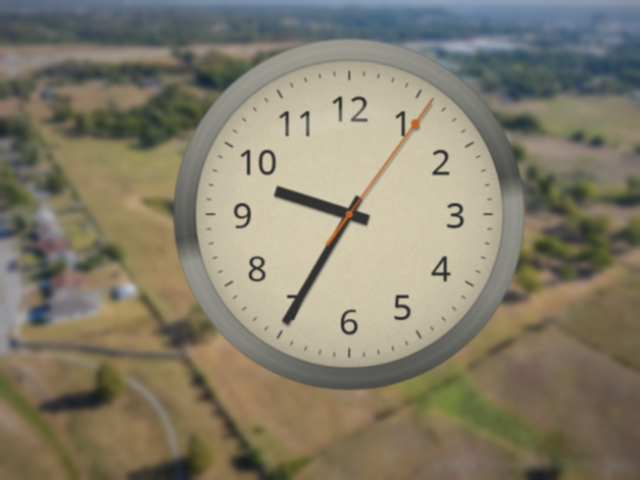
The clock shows 9 h 35 min 06 s
